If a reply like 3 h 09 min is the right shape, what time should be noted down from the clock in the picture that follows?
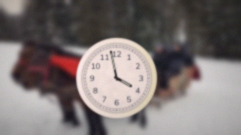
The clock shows 3 h 58 min
